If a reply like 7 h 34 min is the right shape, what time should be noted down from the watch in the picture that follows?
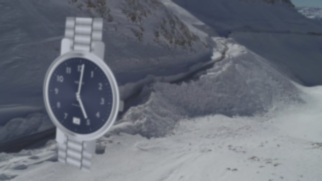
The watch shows 5 h 01 min
